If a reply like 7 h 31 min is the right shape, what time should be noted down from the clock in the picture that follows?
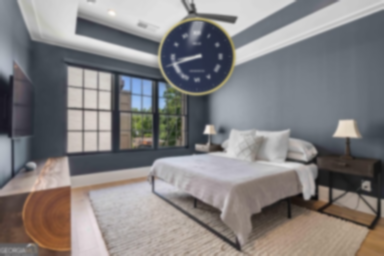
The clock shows 8 h 42 min
